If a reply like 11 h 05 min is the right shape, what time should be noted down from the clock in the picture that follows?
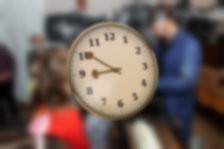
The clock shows 8 h 51 min
